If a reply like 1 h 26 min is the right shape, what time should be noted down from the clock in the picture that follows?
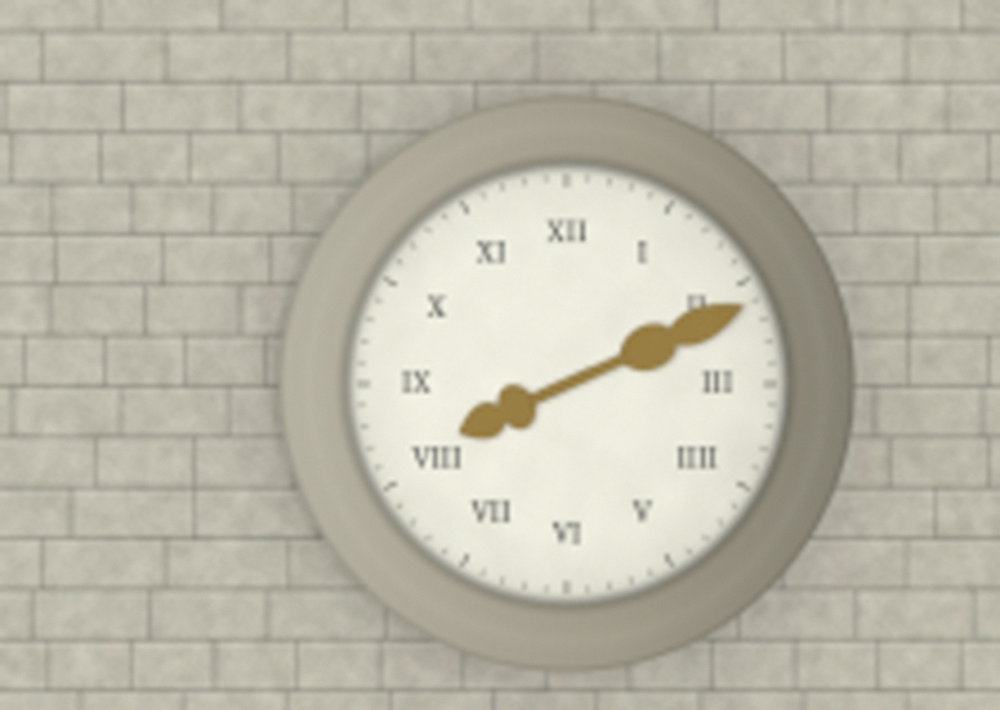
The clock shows 8 h 11 min
